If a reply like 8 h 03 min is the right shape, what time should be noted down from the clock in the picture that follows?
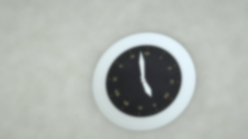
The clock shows 4 h 58 min
